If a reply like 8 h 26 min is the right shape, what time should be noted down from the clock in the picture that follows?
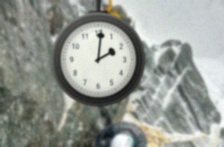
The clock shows 2 h 01 min
